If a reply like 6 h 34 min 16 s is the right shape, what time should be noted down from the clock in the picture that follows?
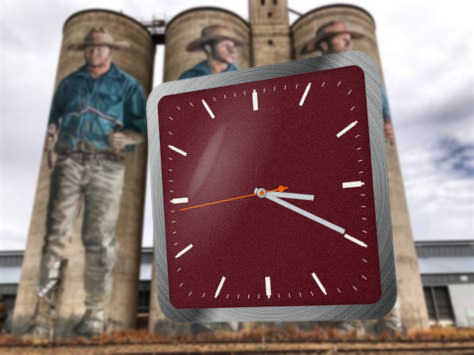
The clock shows 3 h 19 min 44 s
